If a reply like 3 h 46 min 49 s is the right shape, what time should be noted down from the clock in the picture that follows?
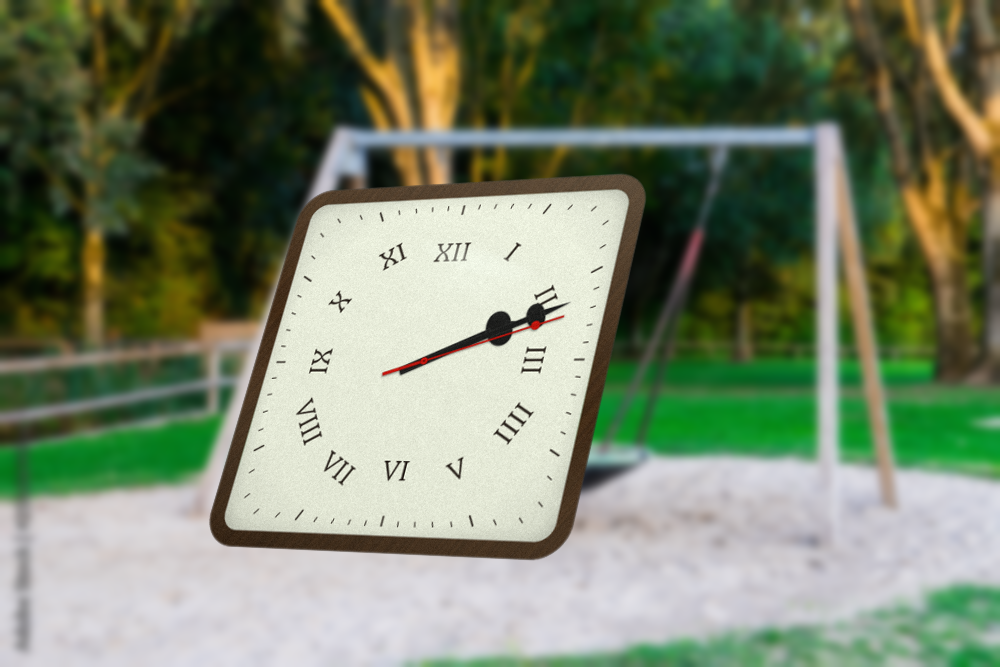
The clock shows 2 h 11 min 12 s
